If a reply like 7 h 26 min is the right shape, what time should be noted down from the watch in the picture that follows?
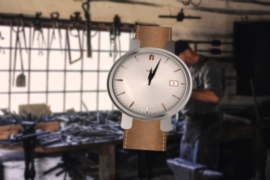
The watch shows 12 h 03 min
